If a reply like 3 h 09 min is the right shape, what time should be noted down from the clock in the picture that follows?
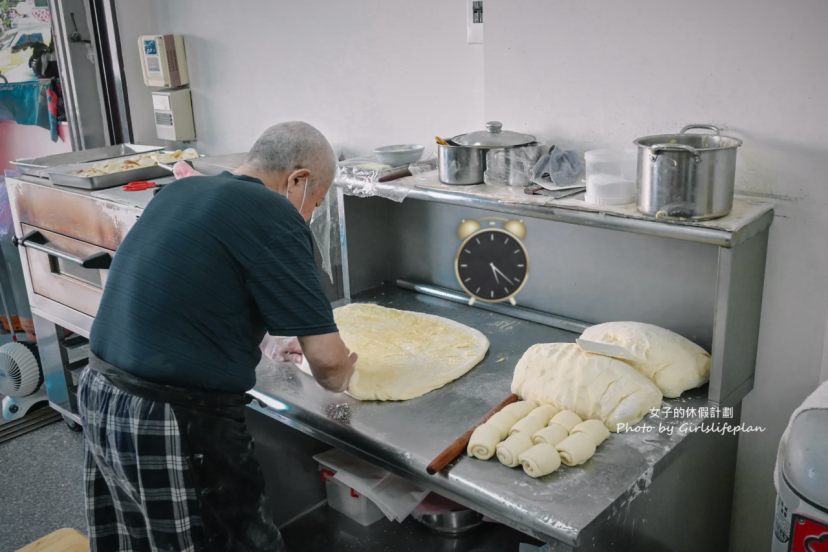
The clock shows 5 h 22 min
